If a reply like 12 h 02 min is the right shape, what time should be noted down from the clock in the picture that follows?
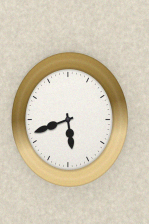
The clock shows 5 h 42 min
